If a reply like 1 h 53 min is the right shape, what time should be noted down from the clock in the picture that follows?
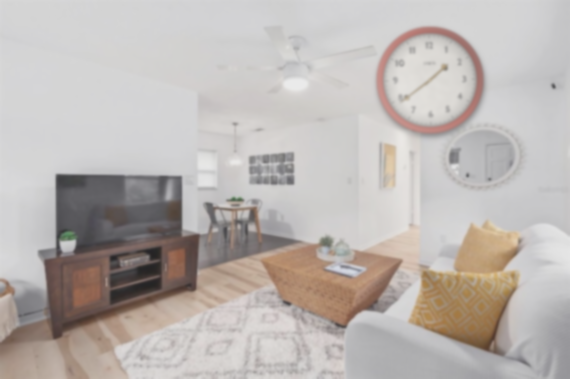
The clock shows 1 h 39 min
